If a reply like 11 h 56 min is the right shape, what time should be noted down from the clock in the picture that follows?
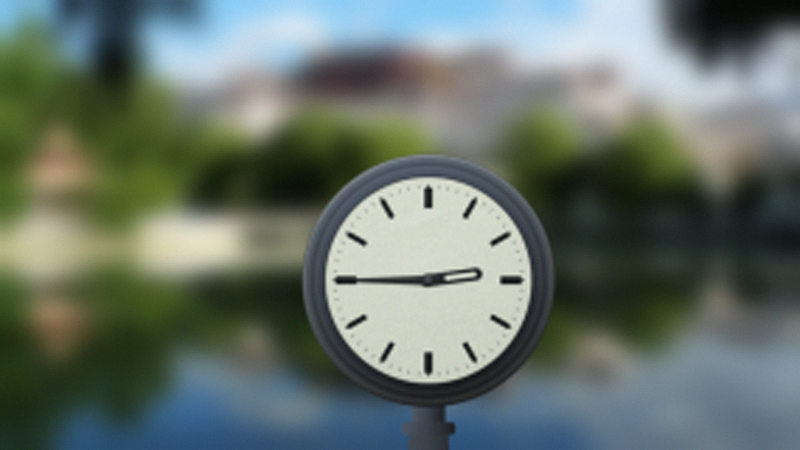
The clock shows 2 h 45 min
